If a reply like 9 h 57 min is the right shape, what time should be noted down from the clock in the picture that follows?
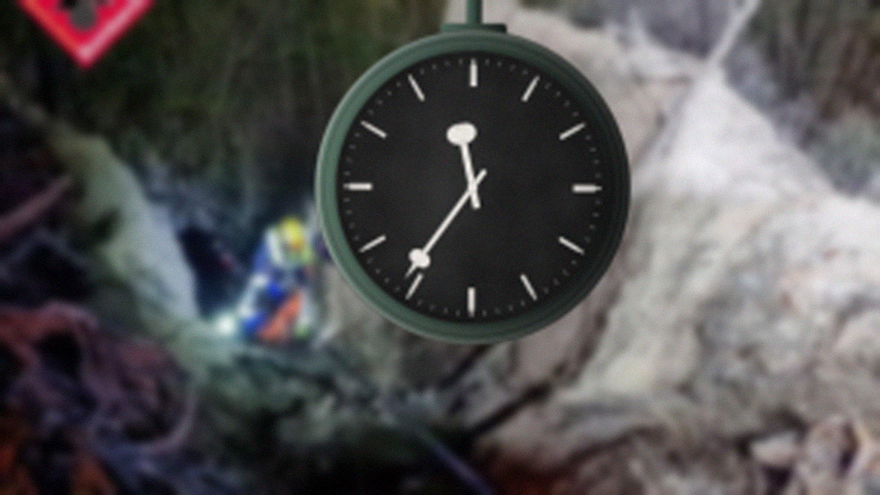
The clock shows 11 h 36 min
